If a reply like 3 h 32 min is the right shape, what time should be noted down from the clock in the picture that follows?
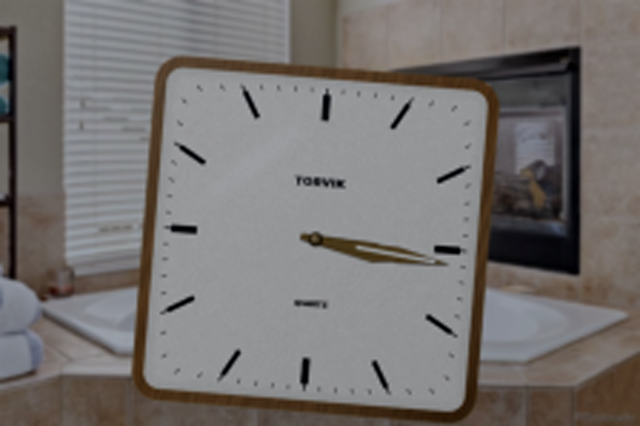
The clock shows 3 h 16 min
